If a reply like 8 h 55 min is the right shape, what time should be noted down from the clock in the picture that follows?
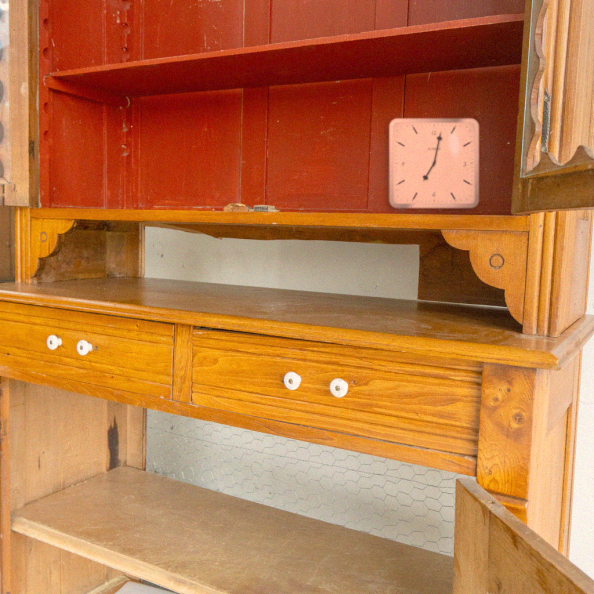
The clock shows 7 h 02 min
